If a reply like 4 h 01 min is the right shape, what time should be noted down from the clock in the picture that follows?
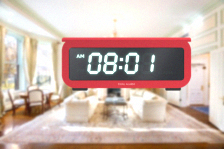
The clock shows 8 h 01 min
